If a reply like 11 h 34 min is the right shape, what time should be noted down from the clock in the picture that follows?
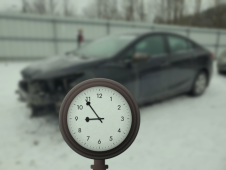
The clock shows 8 h 54 min
